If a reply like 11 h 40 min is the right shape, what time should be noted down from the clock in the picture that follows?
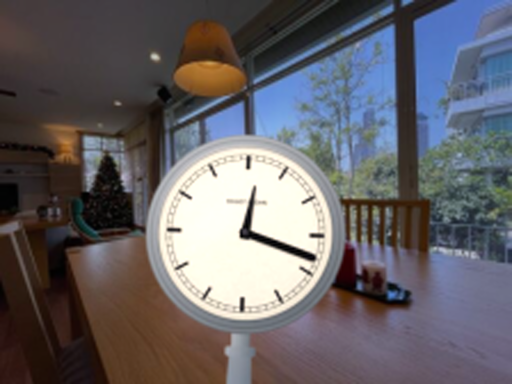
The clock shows 12 h 18 min
